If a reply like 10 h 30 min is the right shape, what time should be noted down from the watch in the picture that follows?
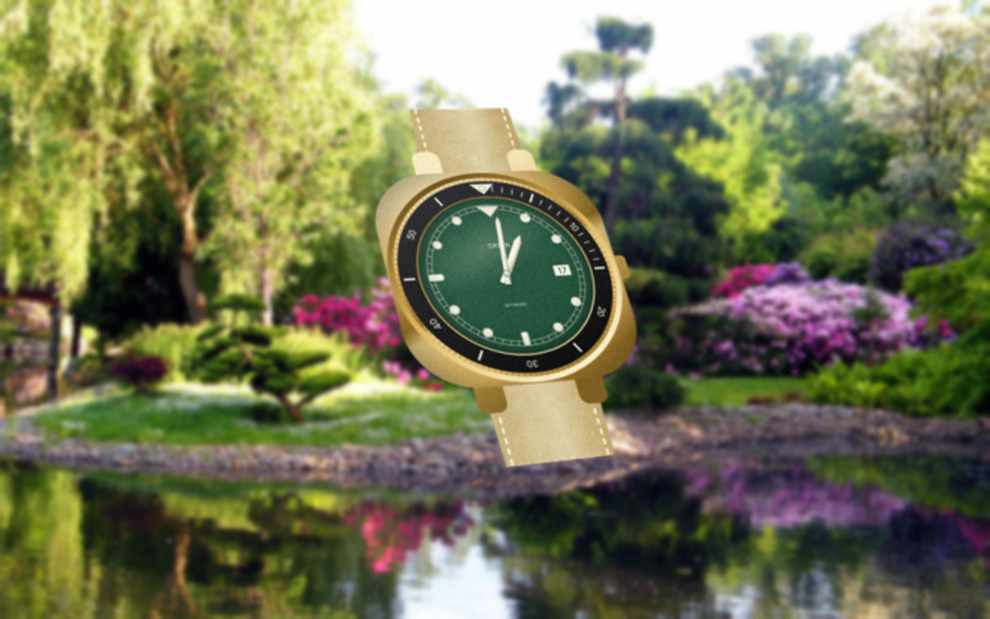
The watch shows 1 h 01 min
